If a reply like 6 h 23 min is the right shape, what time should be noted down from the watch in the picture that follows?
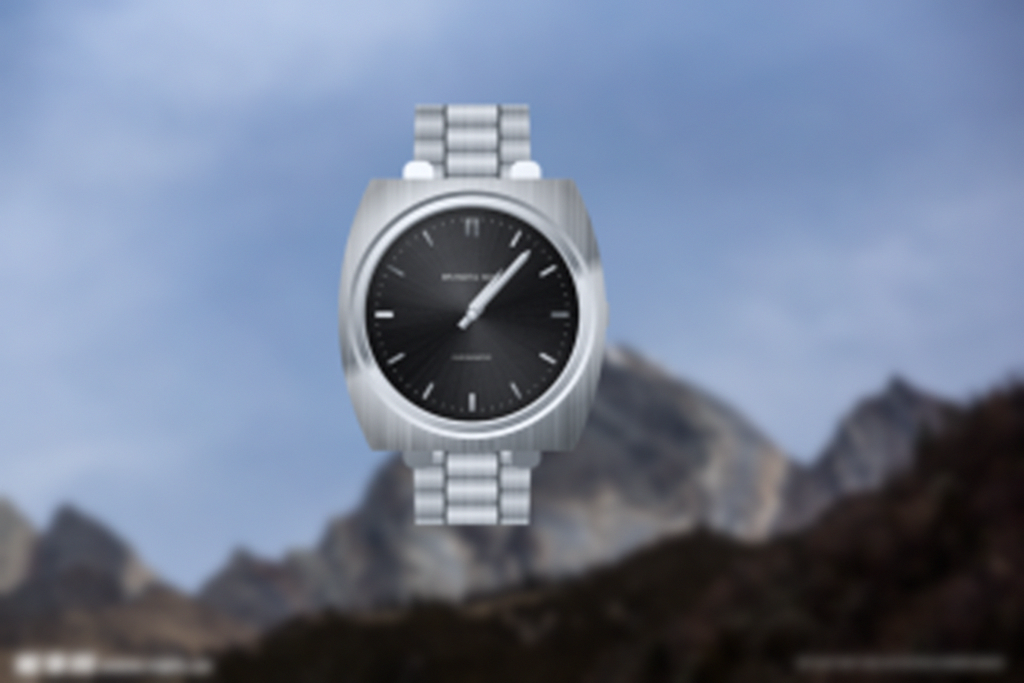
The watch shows 1 h 07 min
